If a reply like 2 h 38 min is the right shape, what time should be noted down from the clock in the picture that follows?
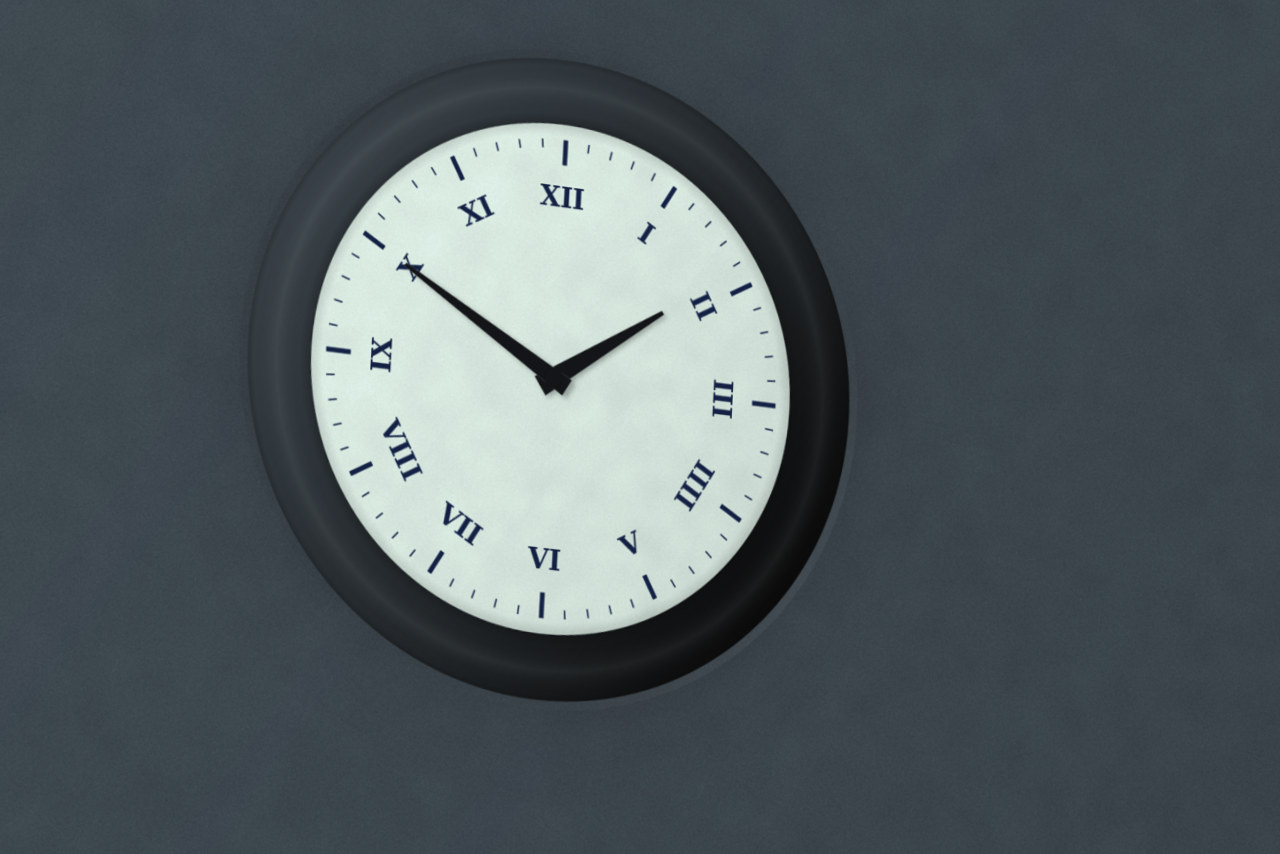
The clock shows 1 h 50 min
